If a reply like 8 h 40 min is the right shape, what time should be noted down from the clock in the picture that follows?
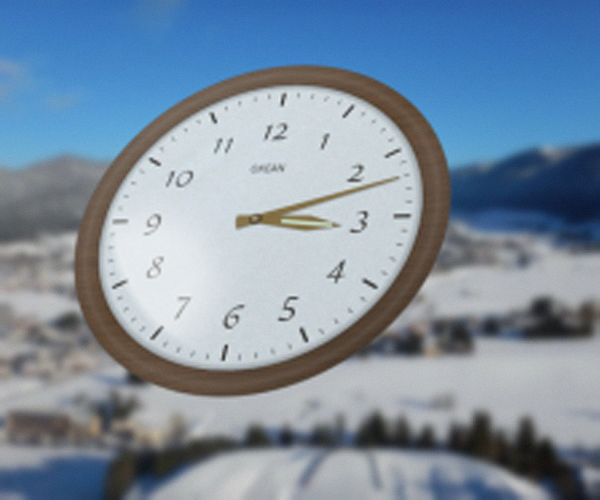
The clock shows 3 h 12 min
